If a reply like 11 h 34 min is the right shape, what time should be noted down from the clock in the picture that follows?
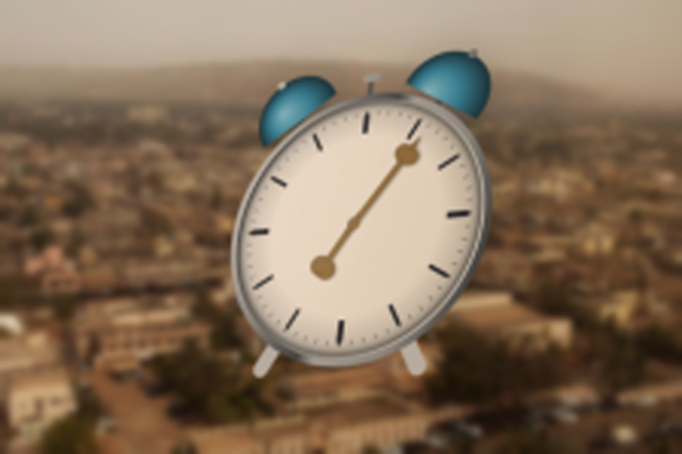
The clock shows 7 h 06 min
